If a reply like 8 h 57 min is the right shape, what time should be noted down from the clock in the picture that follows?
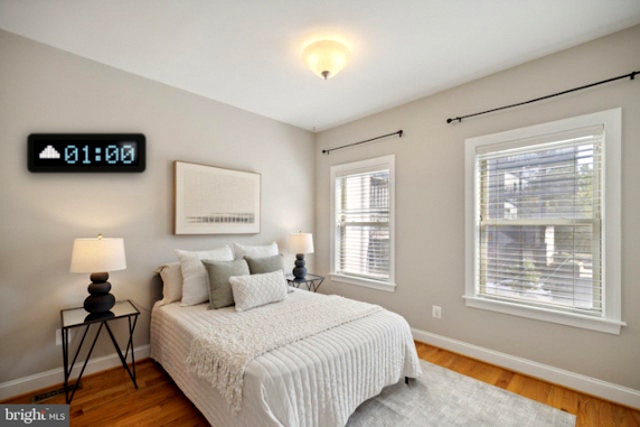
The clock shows 1 h 00 min
